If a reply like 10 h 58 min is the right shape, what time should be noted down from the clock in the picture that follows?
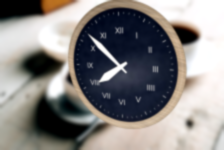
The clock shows 7 h 52 min
